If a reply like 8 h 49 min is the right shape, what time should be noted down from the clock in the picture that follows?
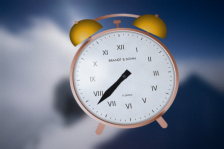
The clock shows 7 h 38 min
